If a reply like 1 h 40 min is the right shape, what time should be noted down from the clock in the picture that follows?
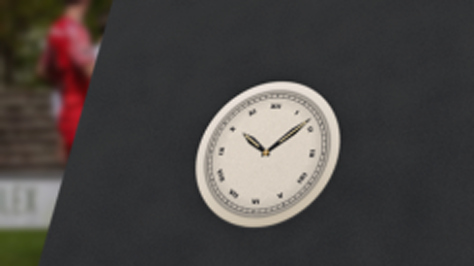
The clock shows 10 h 08 min
